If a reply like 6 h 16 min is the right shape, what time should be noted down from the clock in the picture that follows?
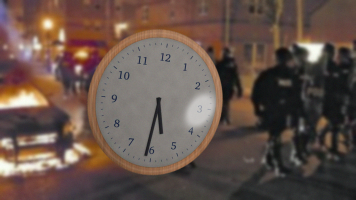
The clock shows 5 h 31 min
